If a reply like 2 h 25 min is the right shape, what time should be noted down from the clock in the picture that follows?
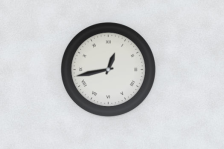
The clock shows 12 h 43 min
